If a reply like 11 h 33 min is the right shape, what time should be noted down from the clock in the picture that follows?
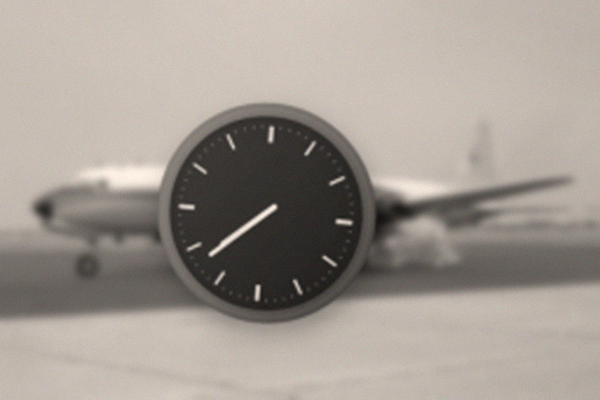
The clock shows 7 h 38 min
